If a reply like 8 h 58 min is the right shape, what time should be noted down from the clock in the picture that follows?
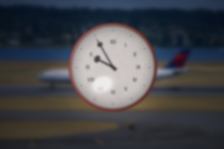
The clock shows 9 h 55 min
